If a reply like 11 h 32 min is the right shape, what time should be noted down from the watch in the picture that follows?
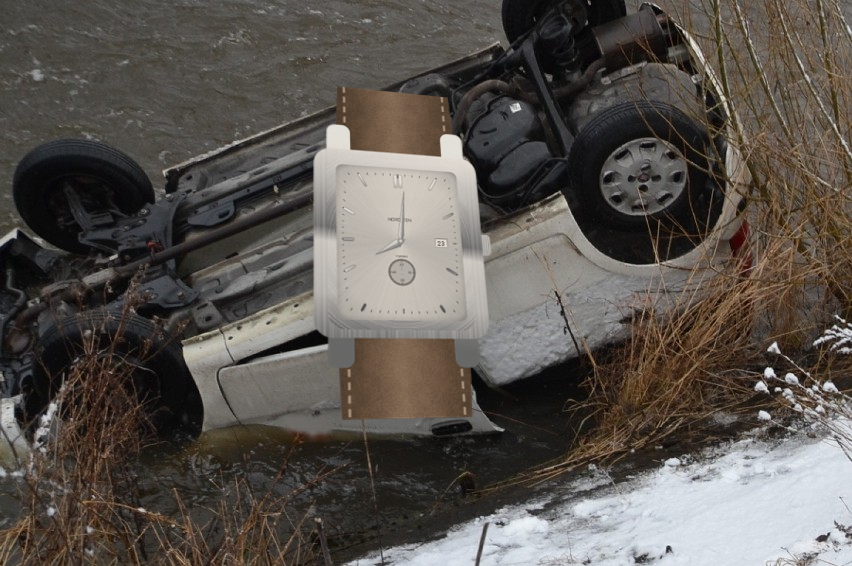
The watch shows 8 h 01 min
